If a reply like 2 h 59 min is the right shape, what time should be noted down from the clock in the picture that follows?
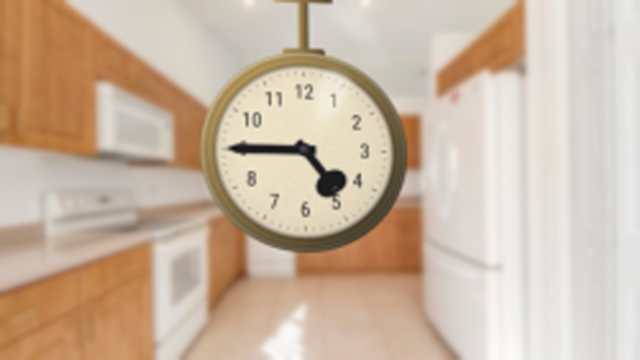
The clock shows 4 h 45 min
